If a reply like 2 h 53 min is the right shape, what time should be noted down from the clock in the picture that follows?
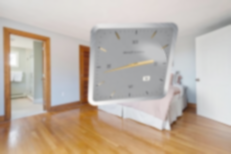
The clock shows 2 h 43 min
